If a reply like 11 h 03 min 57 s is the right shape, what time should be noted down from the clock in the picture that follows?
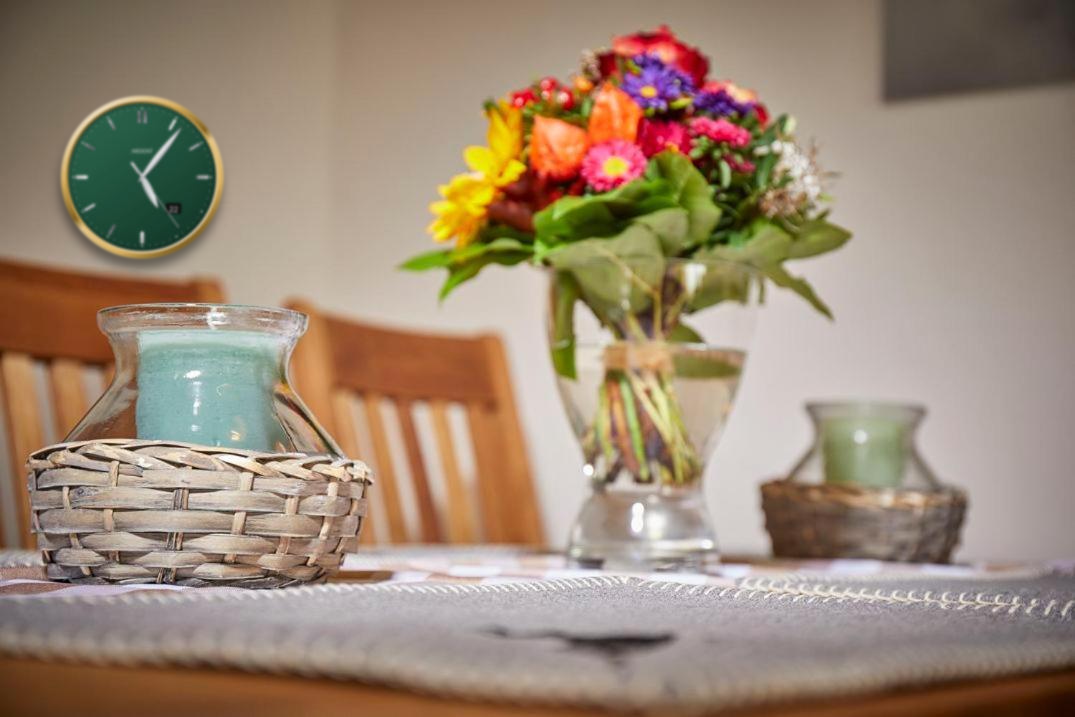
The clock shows 5 h 06 min 24 s
